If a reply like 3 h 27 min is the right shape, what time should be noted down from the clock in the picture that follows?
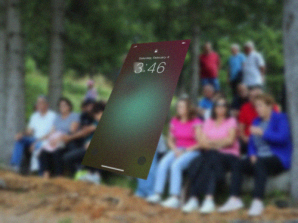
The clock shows 3 h 46 min
